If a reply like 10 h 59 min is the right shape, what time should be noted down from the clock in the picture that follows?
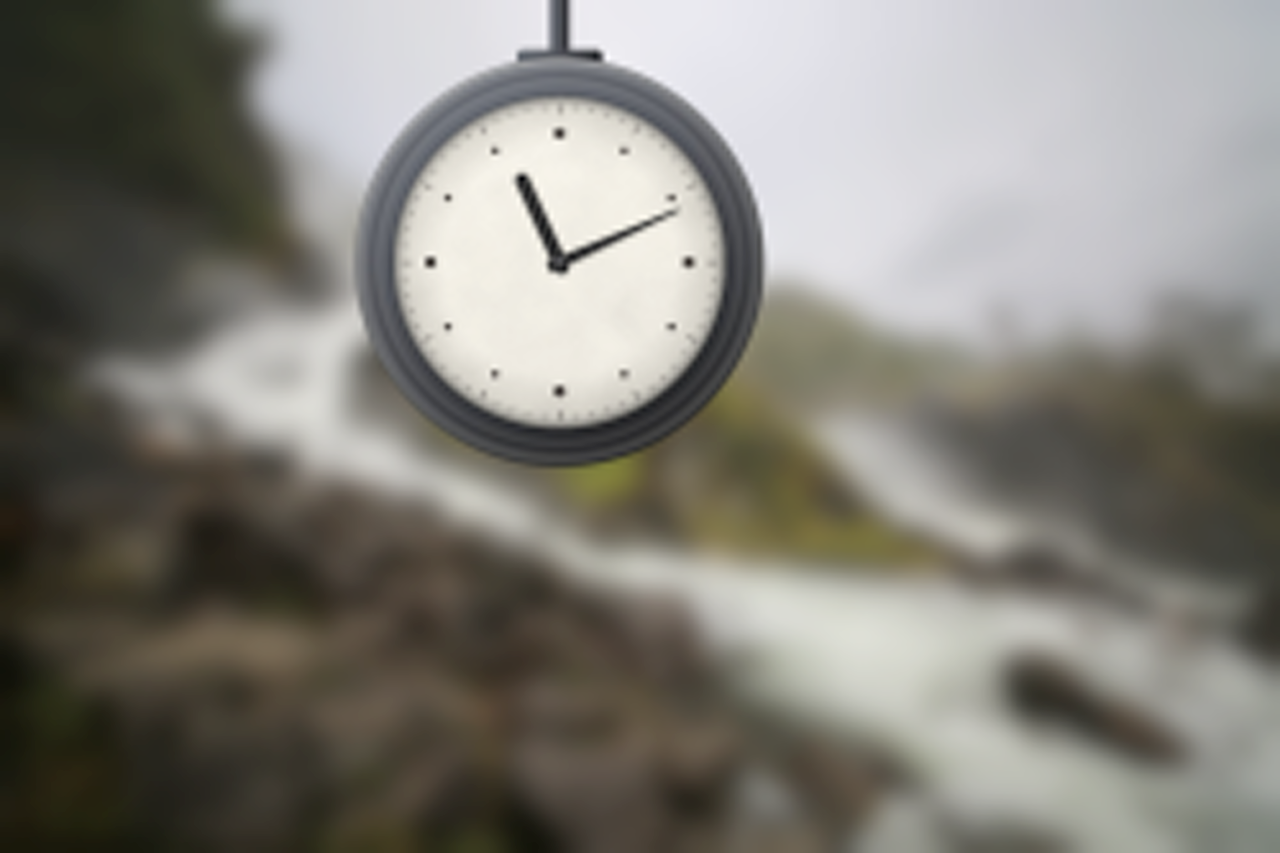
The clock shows 11 h 11 min
